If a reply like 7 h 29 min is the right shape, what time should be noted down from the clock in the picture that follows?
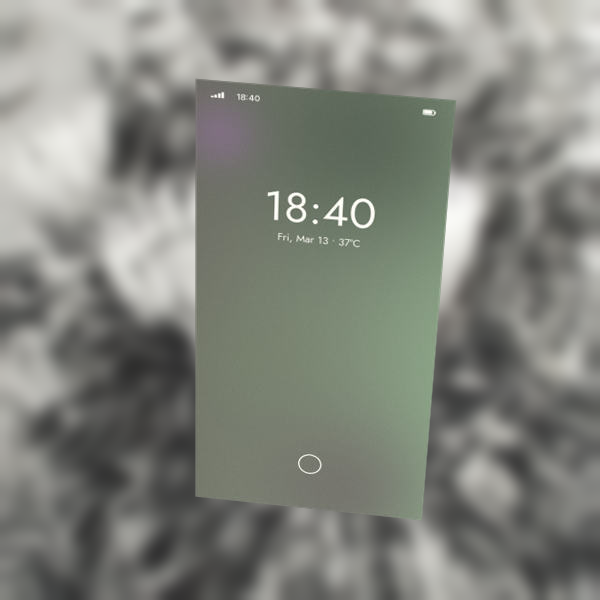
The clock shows 18 h 40 min
